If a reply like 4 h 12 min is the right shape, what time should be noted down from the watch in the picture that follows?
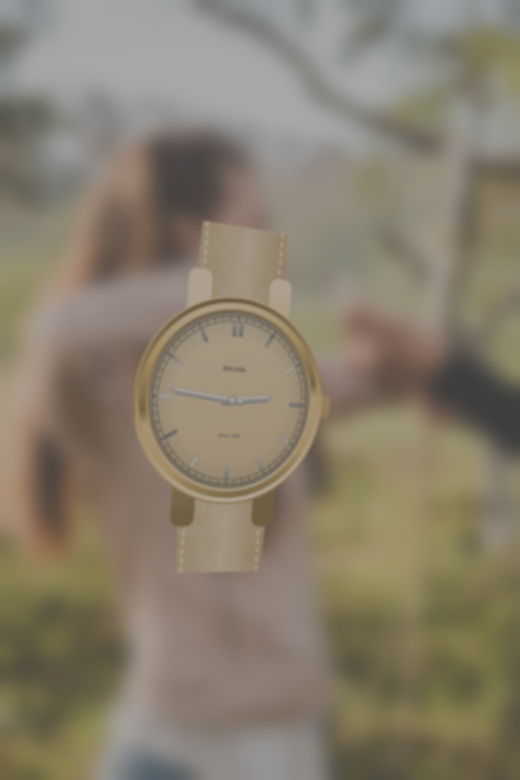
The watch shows 2 h 46 min
